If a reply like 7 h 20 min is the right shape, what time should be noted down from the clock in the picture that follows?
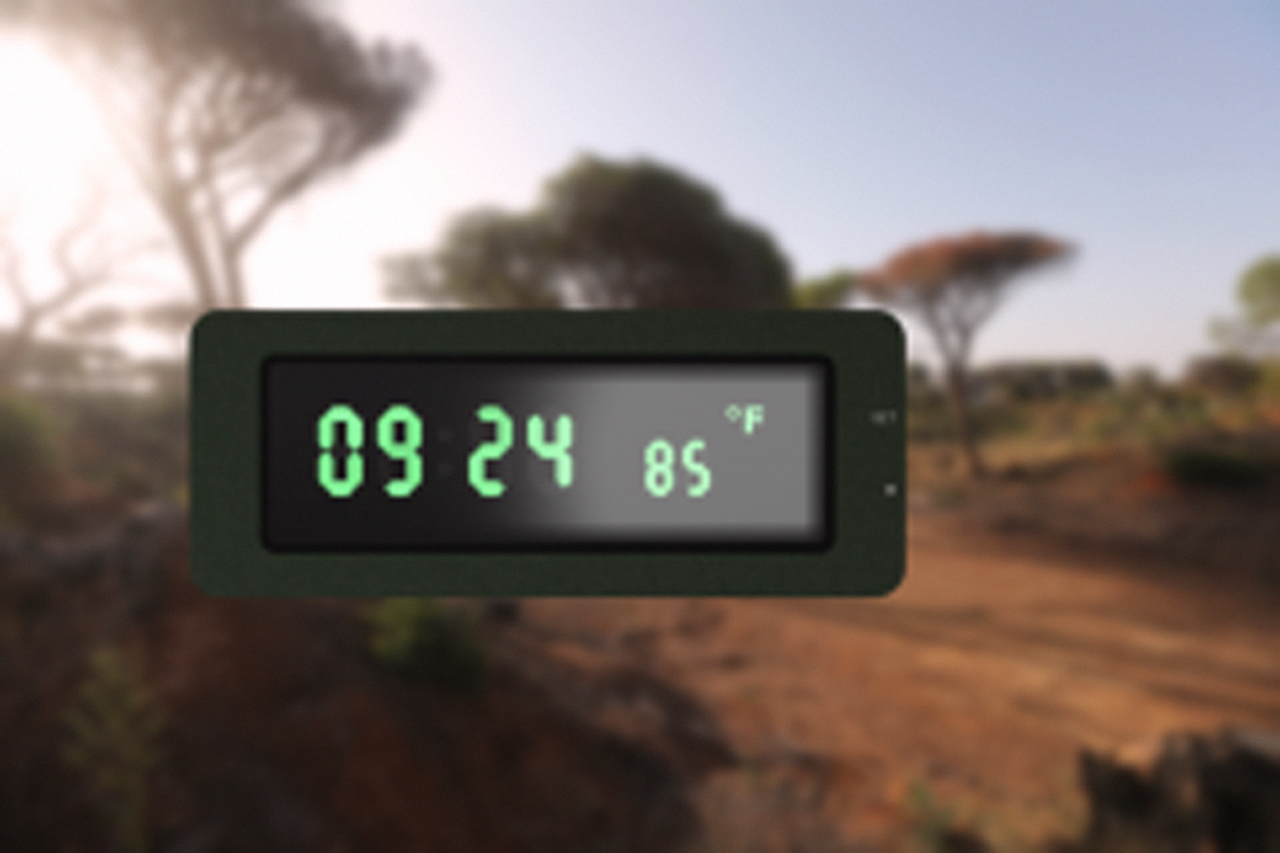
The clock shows 9 h 24 min
